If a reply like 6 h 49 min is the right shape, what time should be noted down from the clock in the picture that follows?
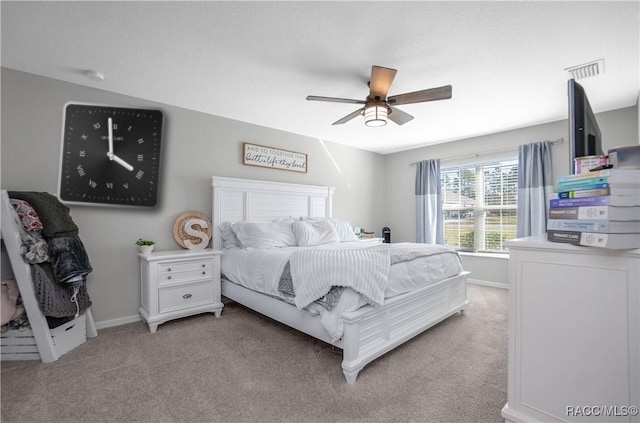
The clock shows 3 h 59 min
